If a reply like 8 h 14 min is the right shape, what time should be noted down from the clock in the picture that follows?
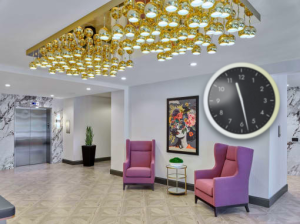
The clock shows 11 h 28 min
